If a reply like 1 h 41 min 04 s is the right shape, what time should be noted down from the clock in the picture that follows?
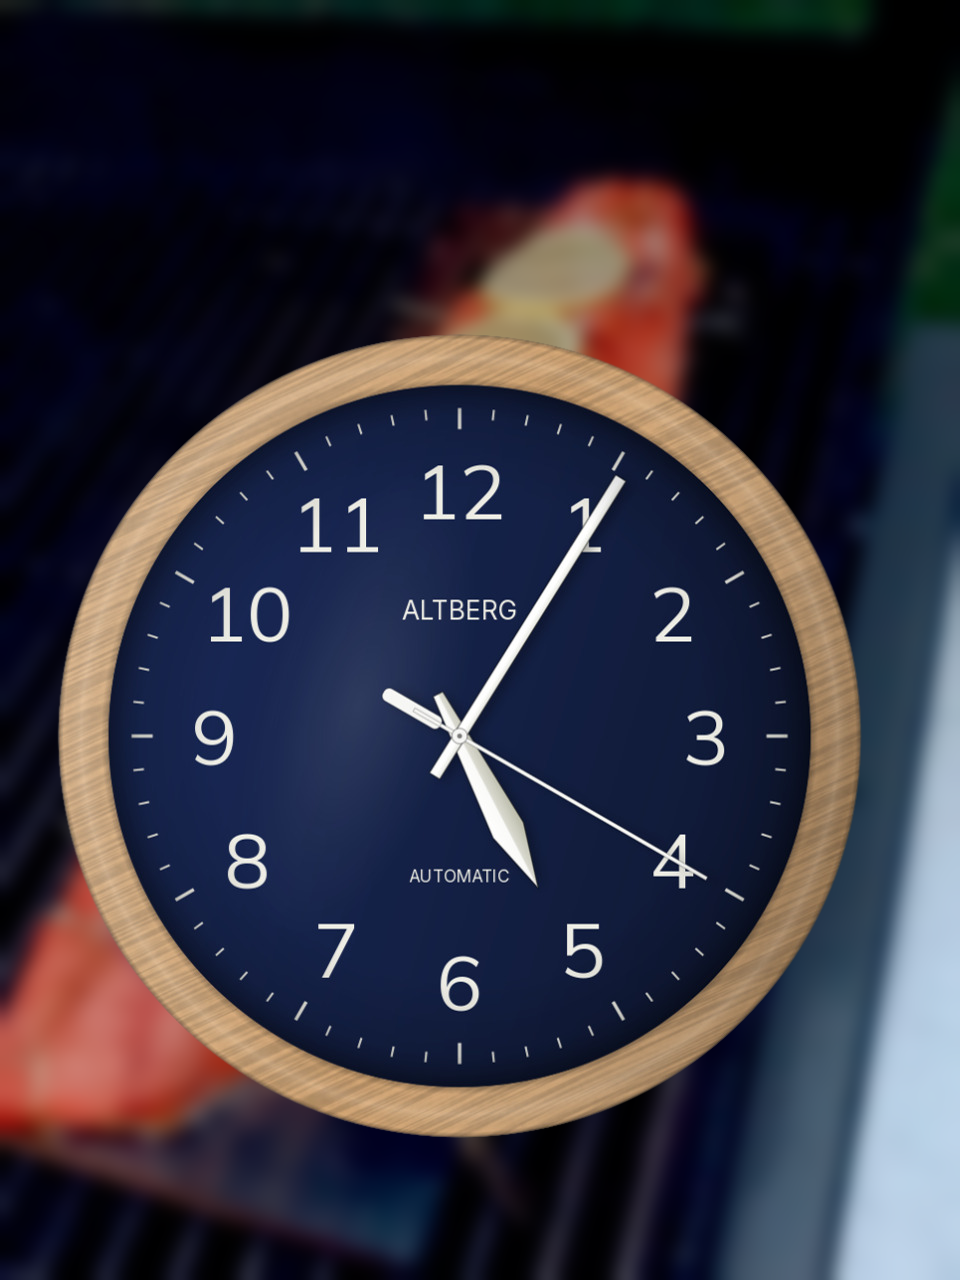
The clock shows 5 h 05 min 20 s
